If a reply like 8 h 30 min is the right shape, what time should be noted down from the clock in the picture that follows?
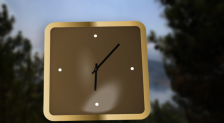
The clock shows 6 h 07 min
